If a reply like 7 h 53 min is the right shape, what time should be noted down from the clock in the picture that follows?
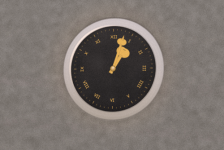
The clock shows 1 h 03 min
